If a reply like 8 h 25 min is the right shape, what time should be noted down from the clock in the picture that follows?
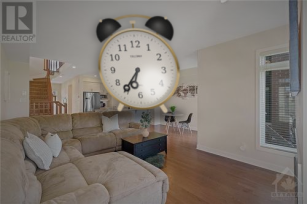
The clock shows 6 h 36 min
